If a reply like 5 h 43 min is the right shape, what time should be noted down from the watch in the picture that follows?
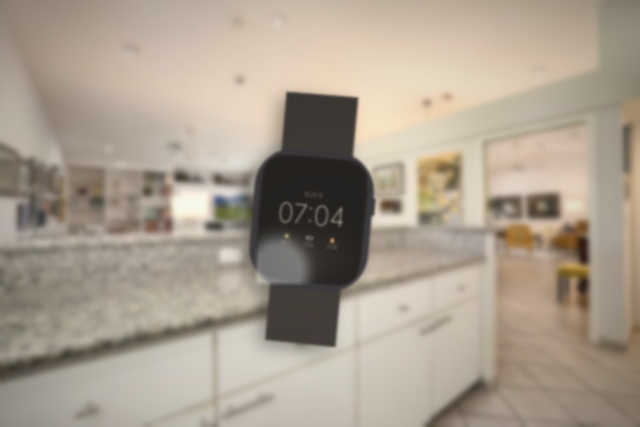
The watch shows 7 h 04 min
